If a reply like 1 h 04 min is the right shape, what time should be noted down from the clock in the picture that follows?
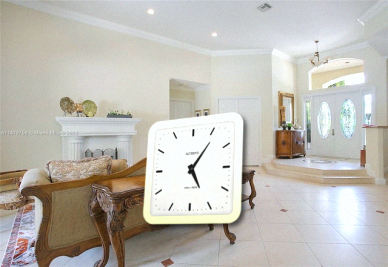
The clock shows 5 h 06 min
